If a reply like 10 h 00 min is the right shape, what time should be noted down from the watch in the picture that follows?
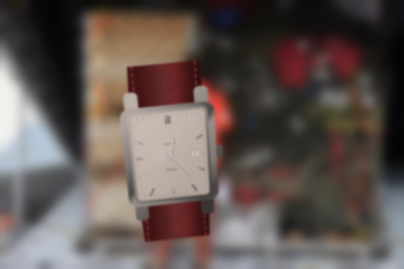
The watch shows 12 h 23 min
